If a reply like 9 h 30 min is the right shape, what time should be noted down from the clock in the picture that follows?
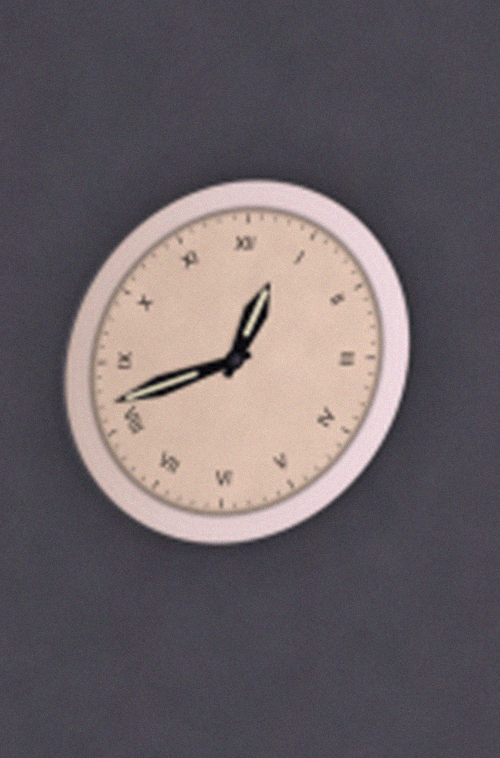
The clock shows 12 h 42 min
